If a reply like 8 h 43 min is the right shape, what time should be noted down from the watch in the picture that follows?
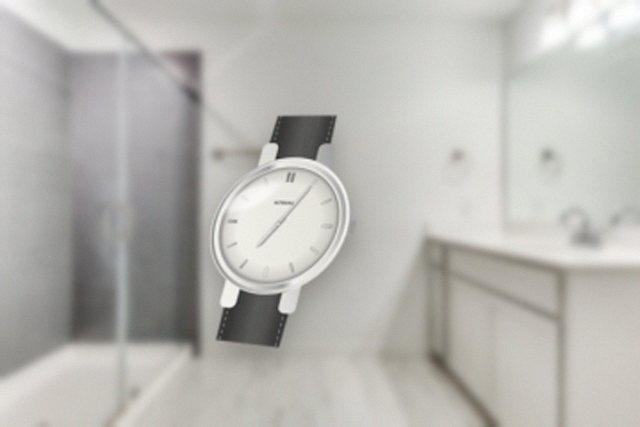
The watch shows 7 h 05 min
